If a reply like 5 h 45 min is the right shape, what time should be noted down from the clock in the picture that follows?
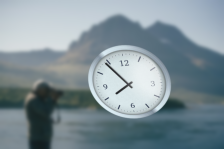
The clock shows 7 h 54 min
